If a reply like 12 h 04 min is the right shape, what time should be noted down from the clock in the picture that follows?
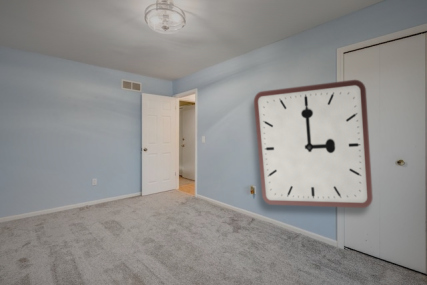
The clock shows 3 h 00 min
